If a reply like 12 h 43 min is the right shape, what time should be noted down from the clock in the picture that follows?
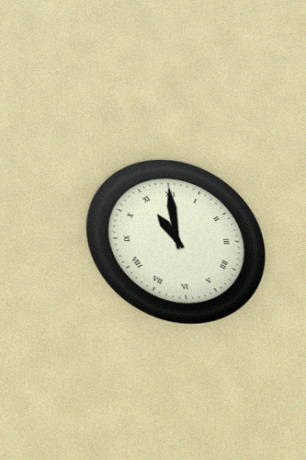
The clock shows 11 h 00 min
